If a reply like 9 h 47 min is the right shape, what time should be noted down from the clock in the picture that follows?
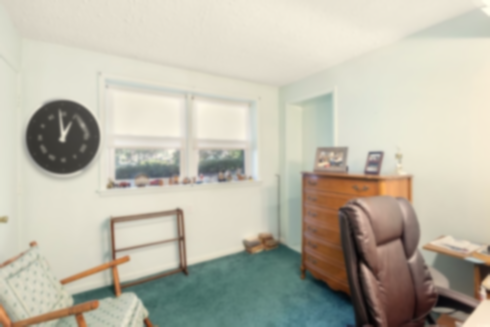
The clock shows 12 h 59 min
